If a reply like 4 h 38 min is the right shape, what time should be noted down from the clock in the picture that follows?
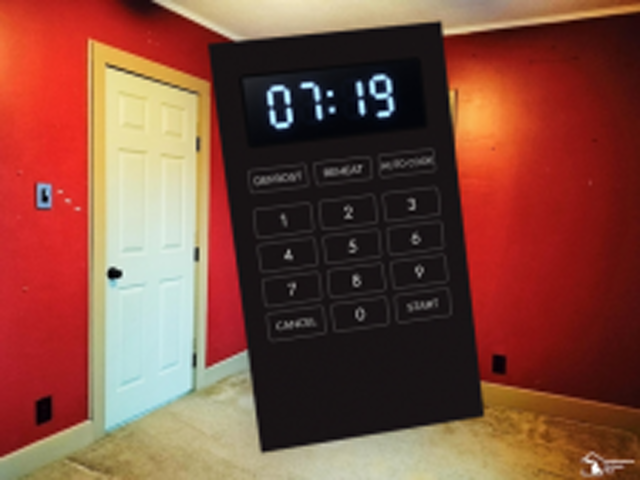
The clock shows 7 h 19 min
